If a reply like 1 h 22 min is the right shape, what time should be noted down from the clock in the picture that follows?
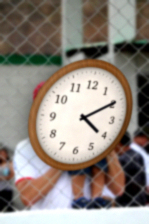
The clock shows 4 h 10 min
